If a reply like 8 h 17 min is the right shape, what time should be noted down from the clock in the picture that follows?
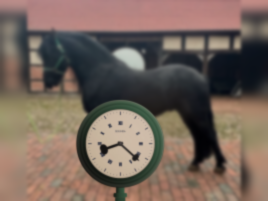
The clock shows 8 h 22 min
